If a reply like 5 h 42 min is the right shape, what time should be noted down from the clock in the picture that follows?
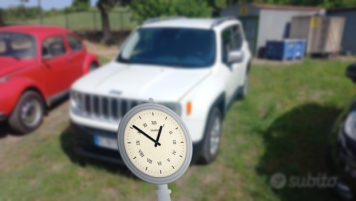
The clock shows 12 h 51 min
